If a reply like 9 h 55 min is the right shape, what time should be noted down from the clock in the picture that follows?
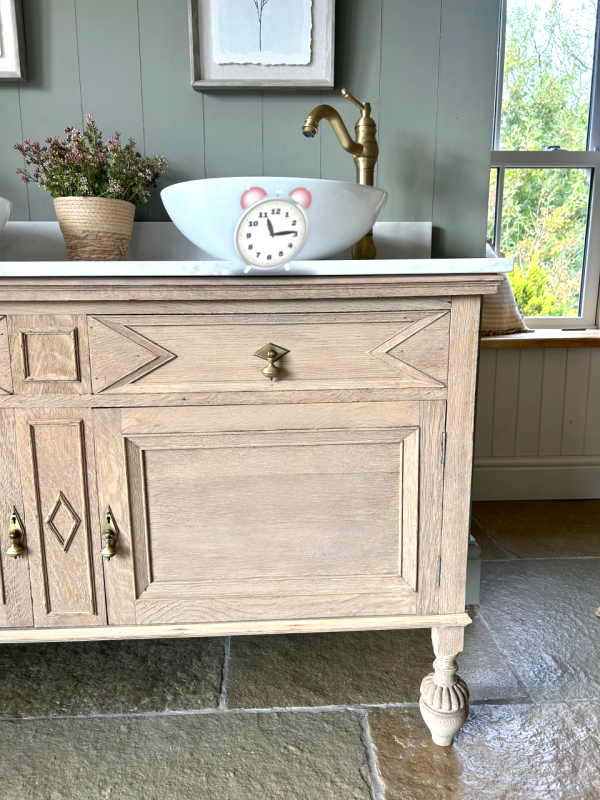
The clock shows 11 h 14 min
